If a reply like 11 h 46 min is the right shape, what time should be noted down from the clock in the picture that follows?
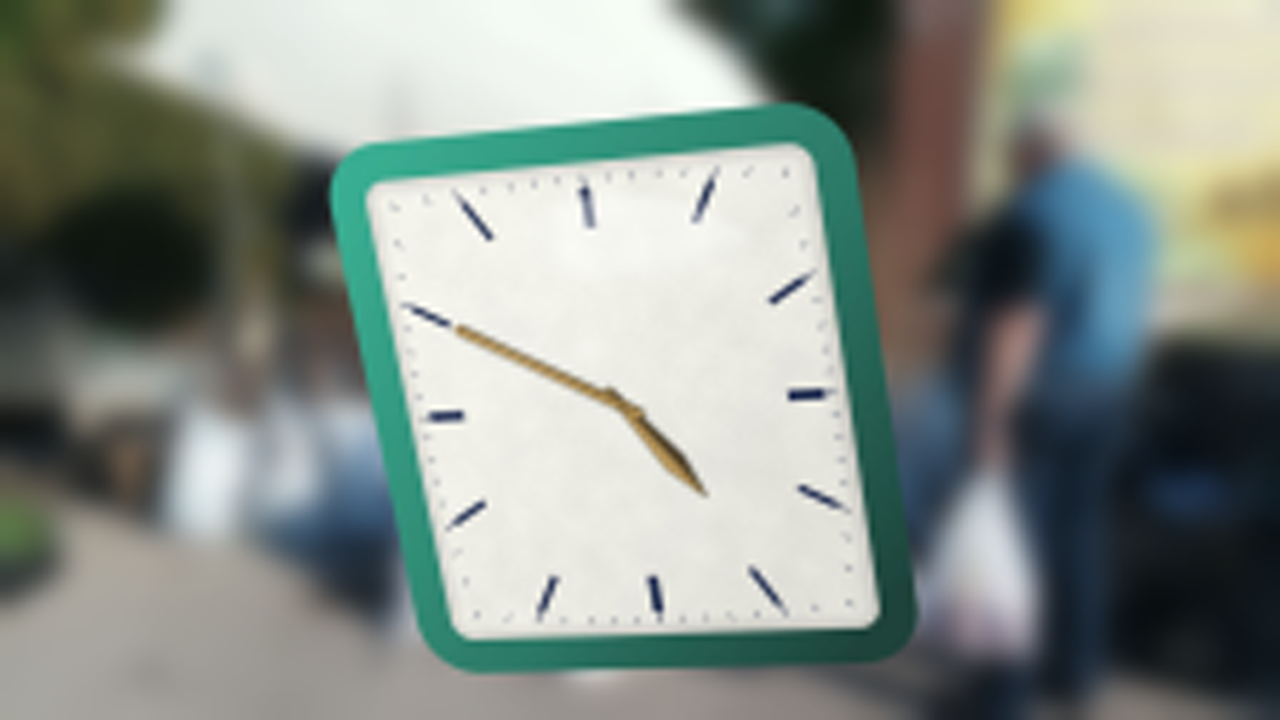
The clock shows 4 h 50 min
